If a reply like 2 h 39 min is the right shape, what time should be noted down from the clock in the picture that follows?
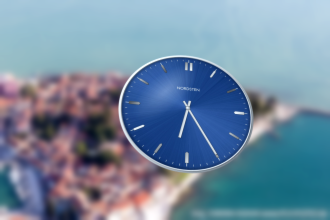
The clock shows 6 h 25 min
